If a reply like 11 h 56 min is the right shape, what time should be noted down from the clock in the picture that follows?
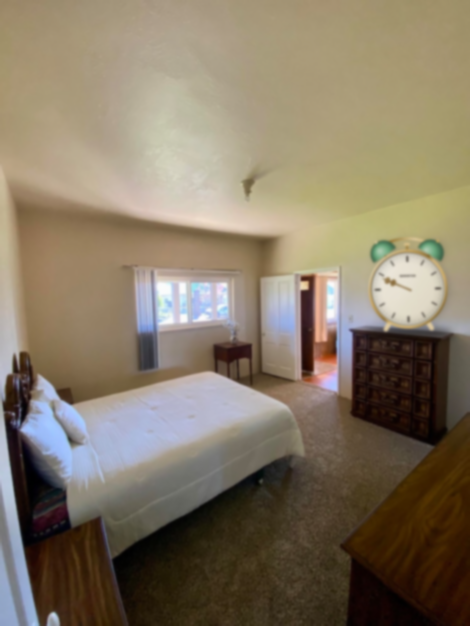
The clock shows 9 h 49 min
